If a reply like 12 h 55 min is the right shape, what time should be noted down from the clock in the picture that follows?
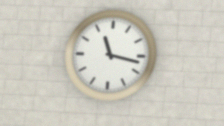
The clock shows 11 h 17 min
